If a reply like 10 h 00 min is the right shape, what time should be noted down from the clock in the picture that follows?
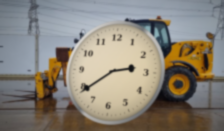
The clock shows 2 h 39 min
